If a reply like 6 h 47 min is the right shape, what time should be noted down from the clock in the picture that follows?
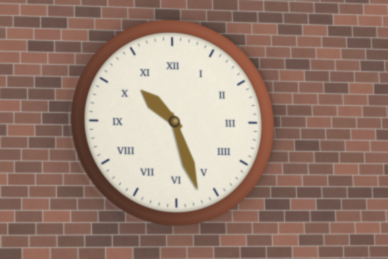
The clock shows 10 h 27 min
